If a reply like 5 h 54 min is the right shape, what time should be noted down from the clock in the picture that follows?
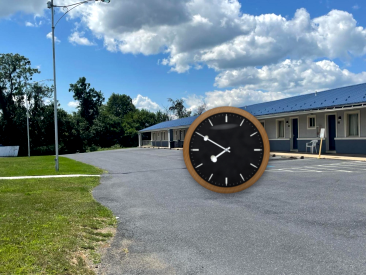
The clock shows 7 h 50 min
